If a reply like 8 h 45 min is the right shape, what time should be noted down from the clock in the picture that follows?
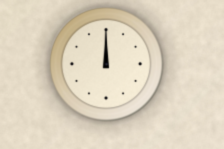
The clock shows 12 h 00 min
